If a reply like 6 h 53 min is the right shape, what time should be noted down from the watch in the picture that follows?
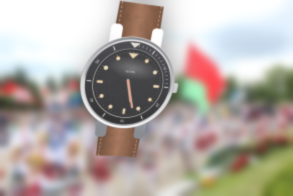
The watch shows 5 h 27 min
